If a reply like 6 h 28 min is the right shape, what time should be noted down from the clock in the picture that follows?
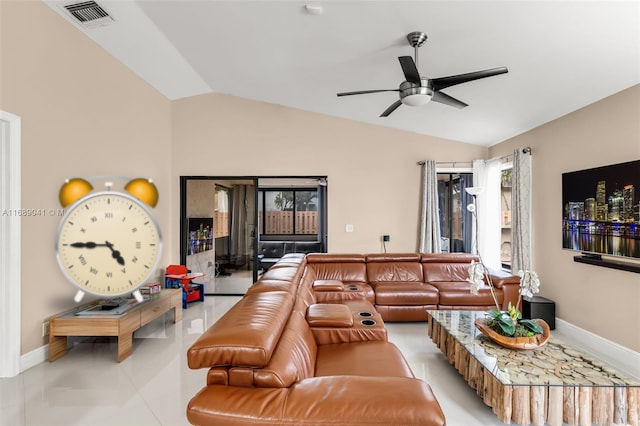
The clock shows 4 h 45 min
